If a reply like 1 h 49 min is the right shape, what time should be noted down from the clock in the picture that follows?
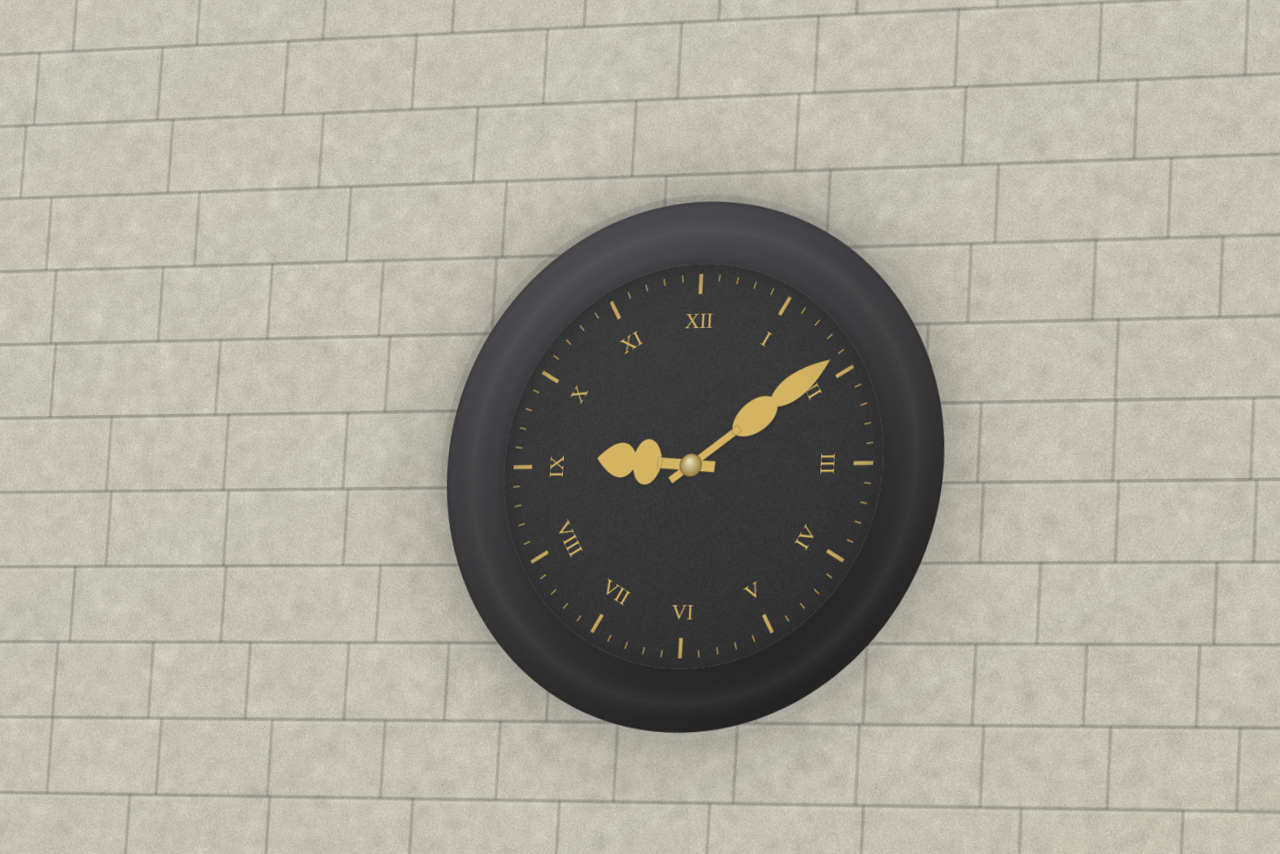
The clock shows 9 h 09 min
